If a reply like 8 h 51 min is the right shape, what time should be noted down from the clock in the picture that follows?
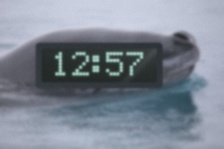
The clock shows 12 h 57 min
